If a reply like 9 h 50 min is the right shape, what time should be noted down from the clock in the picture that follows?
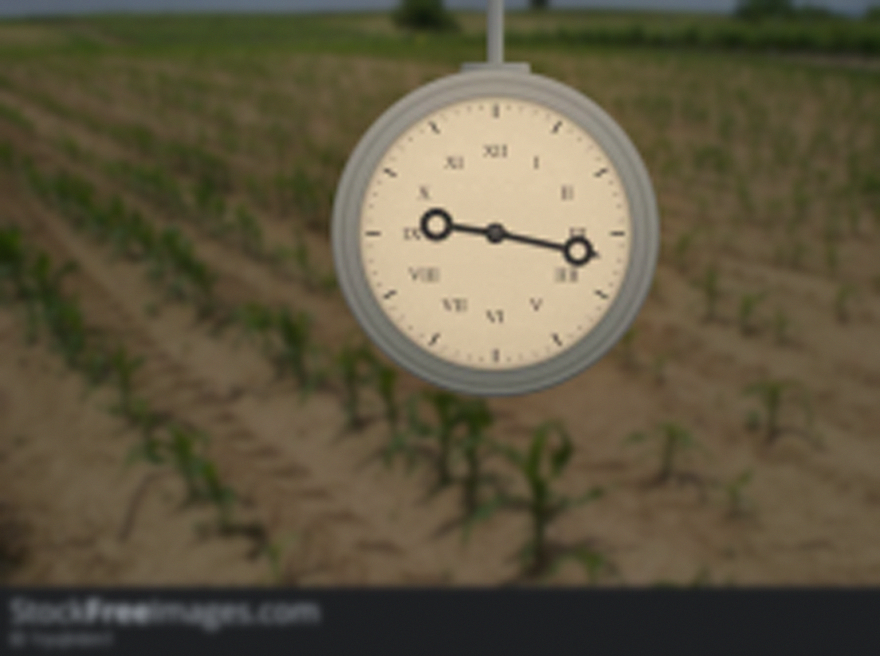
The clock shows 9 h 17 min
